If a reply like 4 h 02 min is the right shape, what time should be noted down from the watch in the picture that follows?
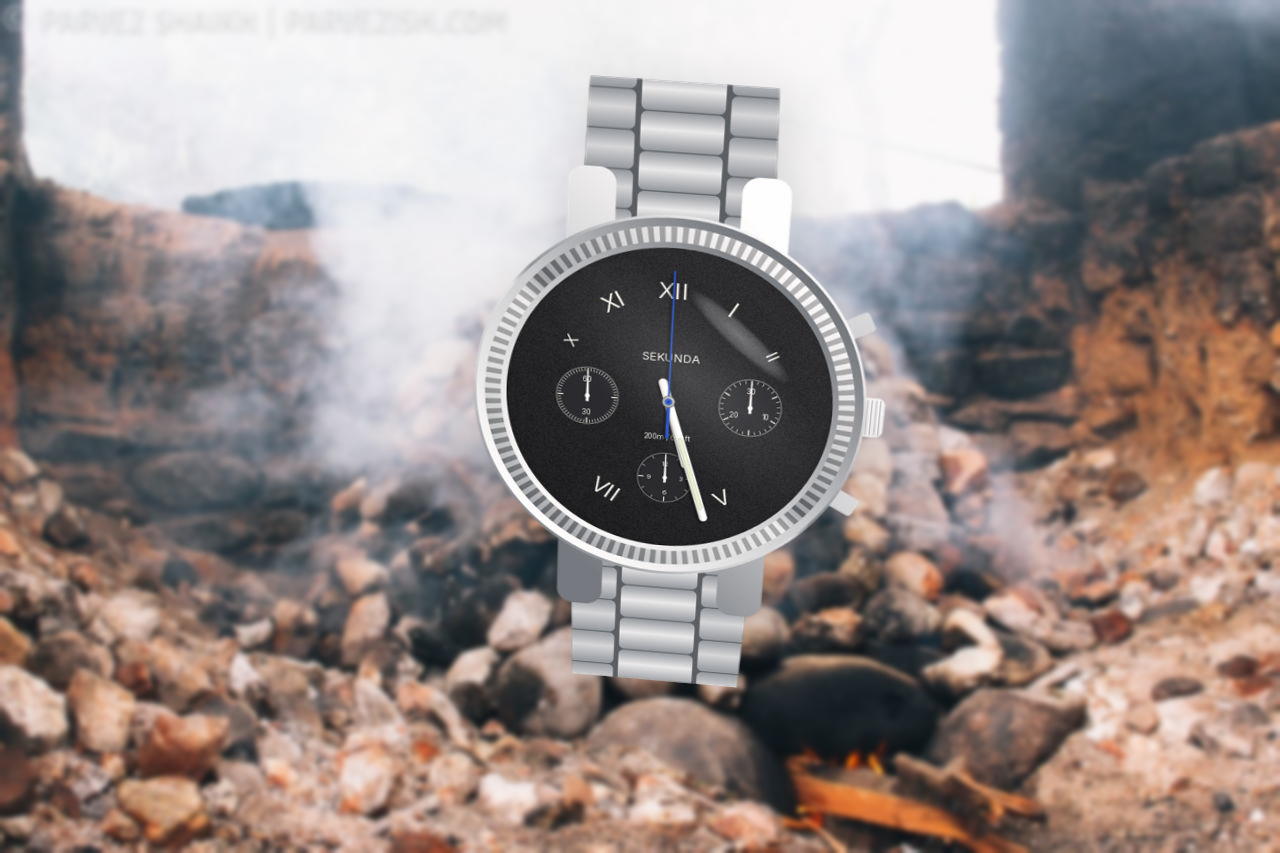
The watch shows 5 h 27 min
